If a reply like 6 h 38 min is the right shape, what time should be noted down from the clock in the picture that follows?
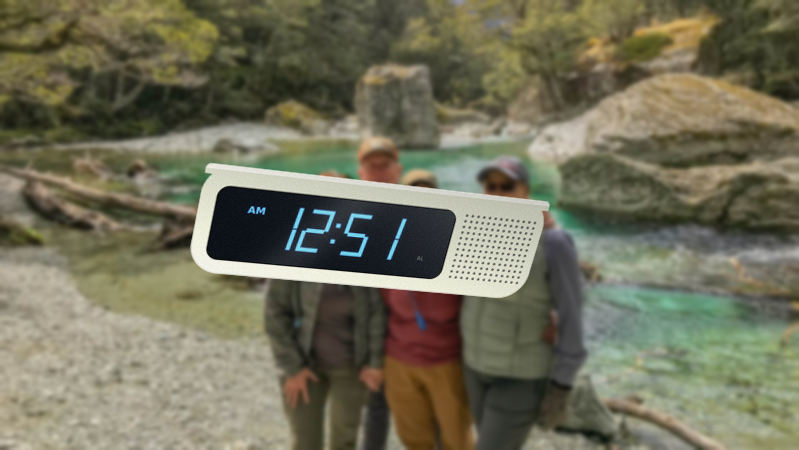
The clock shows 12 h 51 min
